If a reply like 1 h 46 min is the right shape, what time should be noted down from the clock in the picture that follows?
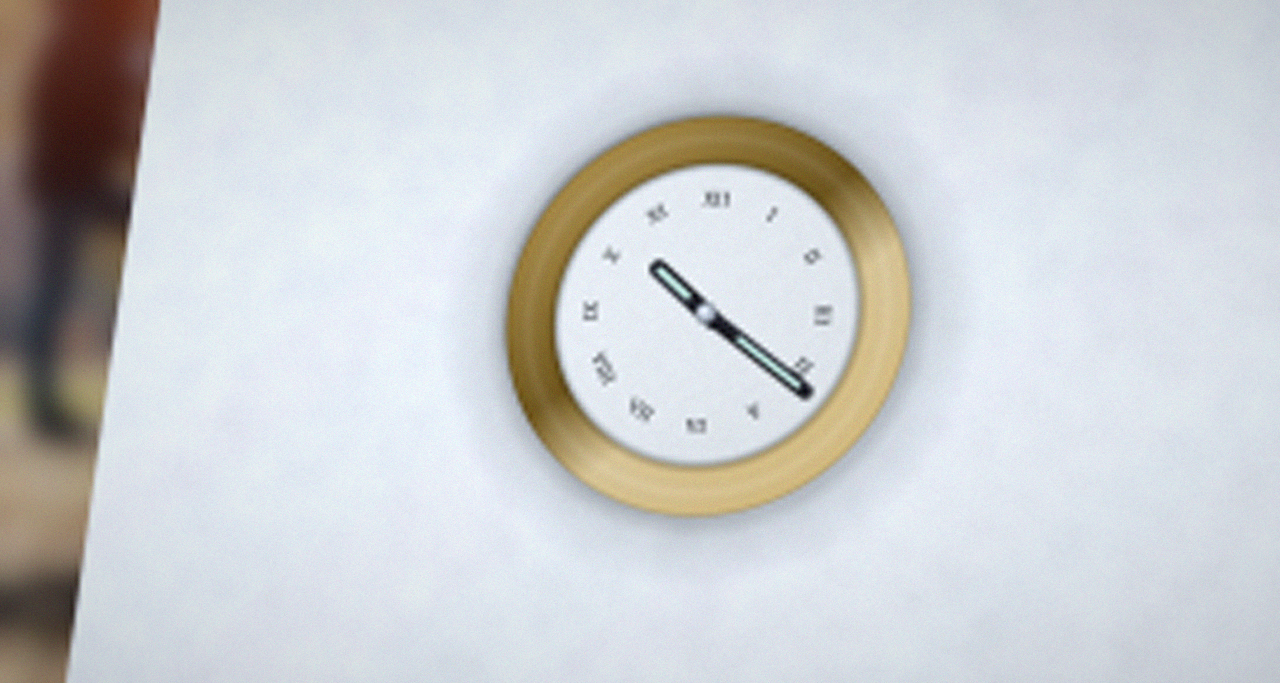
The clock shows 10 h 21 min
